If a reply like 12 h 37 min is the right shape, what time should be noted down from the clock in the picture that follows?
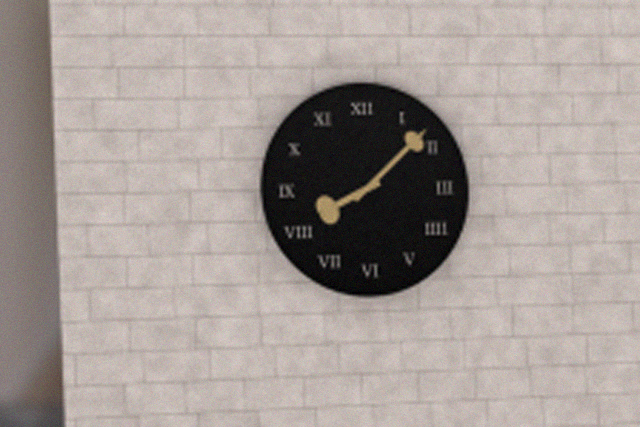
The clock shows 8 h 08 min
